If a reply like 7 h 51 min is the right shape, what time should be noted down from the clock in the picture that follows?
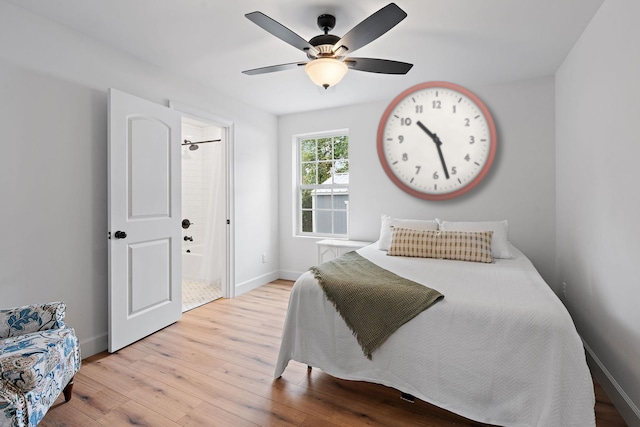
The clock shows 10 h 27 min
